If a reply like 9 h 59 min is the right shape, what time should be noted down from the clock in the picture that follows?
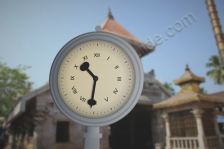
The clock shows 10 h 31 min
